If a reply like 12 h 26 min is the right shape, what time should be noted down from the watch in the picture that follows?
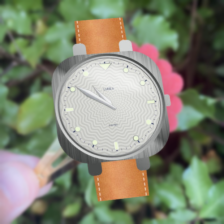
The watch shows 10 h 51 min
